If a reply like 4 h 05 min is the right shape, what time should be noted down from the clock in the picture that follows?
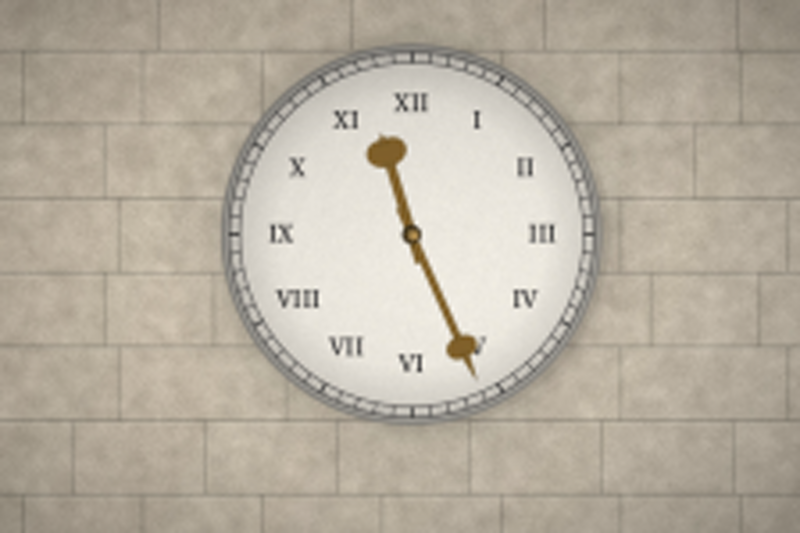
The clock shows 11 h 26 min
